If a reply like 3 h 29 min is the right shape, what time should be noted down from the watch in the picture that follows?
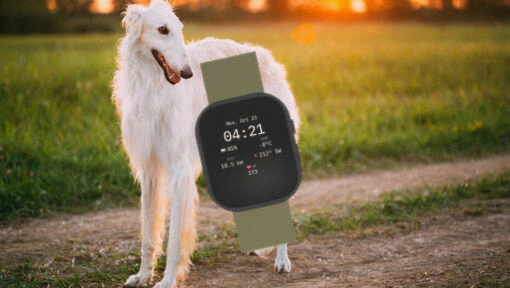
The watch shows 4 h 21 min
